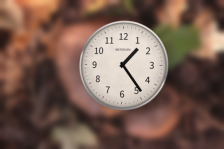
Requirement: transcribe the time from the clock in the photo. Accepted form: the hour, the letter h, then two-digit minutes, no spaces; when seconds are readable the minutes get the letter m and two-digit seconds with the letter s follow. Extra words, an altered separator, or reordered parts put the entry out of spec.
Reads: 1h24
